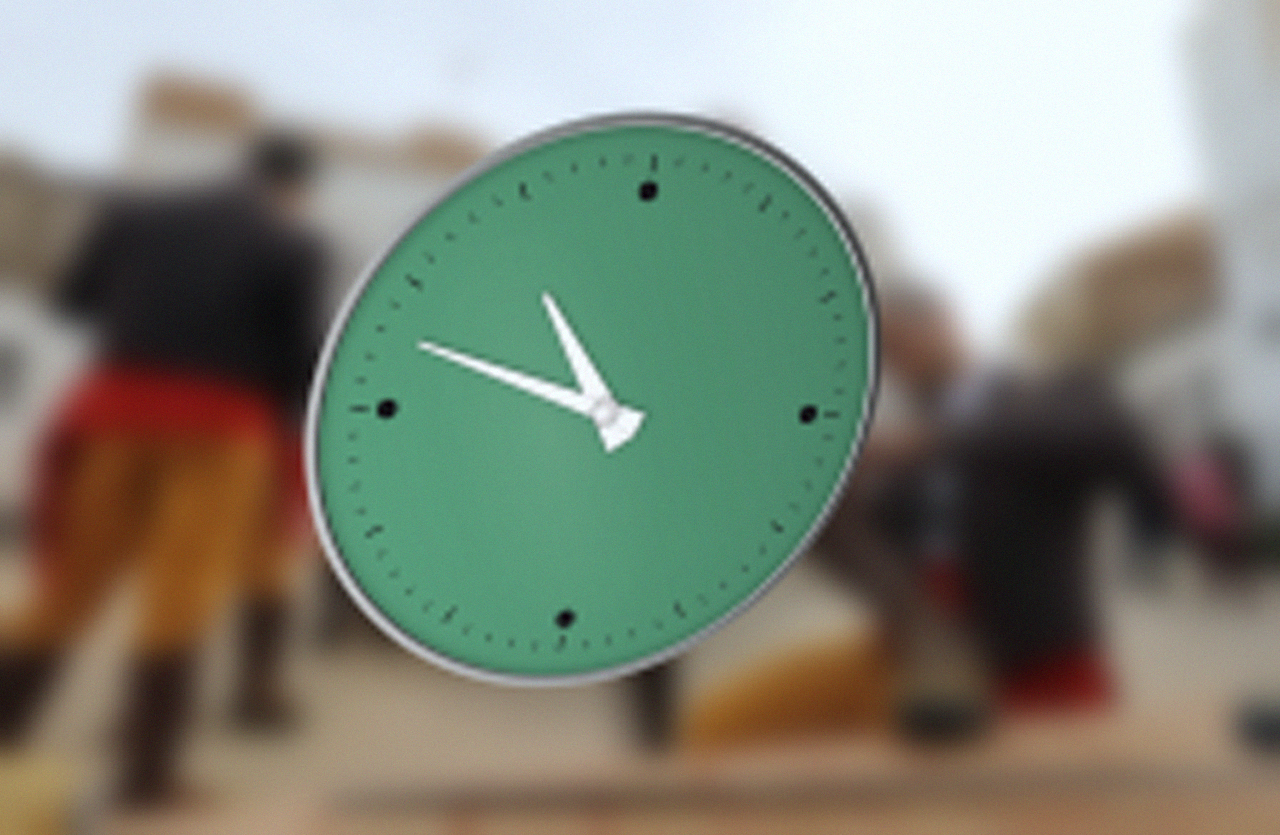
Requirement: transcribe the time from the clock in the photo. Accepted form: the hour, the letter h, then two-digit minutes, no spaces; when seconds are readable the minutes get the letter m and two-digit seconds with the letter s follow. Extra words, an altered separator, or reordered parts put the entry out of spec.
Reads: 10h48
